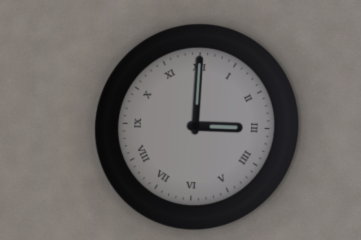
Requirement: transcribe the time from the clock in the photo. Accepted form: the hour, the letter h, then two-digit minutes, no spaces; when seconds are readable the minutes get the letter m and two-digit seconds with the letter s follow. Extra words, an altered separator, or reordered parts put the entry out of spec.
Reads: 3h00
